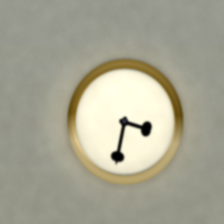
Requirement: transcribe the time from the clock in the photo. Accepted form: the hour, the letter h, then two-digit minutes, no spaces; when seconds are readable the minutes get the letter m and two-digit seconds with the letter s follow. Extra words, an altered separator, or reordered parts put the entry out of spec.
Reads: 3h32
